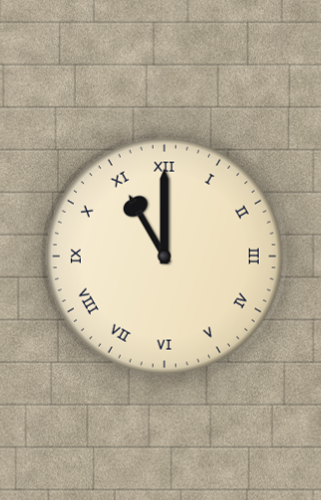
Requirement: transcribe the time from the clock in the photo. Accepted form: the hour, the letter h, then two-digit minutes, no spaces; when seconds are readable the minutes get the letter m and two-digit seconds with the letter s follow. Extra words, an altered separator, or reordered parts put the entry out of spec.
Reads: 11h00
